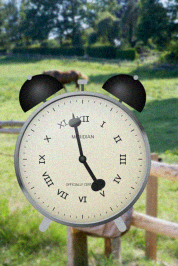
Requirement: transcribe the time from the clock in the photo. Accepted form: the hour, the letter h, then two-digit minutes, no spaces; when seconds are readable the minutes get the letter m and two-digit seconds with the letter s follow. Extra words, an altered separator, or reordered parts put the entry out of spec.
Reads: 4h58
